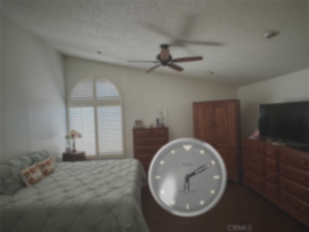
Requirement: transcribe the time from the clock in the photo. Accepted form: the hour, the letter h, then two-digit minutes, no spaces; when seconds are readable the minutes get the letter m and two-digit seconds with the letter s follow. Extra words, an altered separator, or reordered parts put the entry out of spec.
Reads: 6h10
